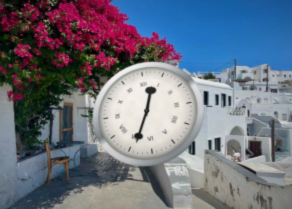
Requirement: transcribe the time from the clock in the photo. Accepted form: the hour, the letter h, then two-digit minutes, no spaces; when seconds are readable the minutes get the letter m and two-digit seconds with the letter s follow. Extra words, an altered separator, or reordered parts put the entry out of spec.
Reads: 12h34
